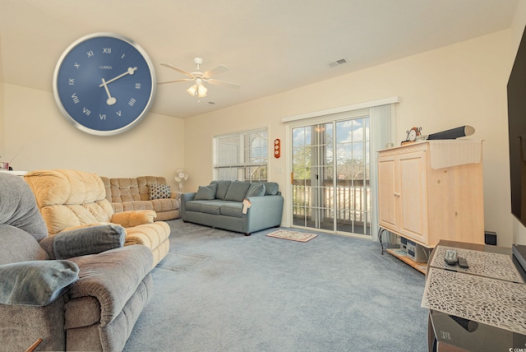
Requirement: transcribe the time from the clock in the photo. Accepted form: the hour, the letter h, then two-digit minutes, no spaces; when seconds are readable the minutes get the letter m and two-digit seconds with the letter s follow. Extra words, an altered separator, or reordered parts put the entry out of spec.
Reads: 5h10
